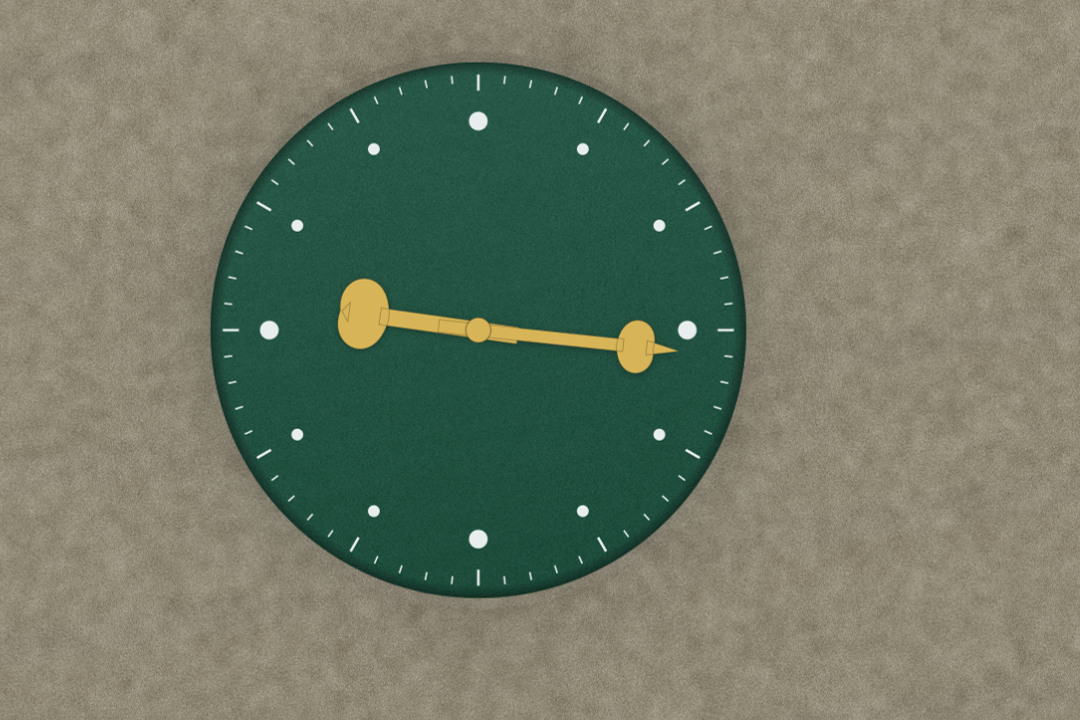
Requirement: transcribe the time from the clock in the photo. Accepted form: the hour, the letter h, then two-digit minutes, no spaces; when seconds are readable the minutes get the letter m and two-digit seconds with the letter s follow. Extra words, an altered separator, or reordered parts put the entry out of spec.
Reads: 9h16
